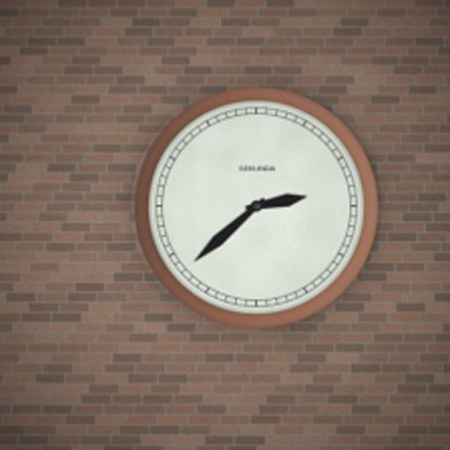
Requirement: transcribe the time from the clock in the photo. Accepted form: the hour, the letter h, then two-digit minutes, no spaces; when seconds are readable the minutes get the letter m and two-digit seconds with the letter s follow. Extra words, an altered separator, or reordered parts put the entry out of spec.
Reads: 2h38
